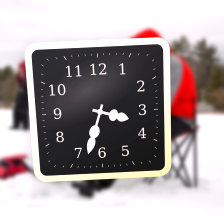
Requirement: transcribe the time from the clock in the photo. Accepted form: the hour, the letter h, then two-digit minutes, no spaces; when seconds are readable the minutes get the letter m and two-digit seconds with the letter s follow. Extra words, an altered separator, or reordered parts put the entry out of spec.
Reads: 3h33
